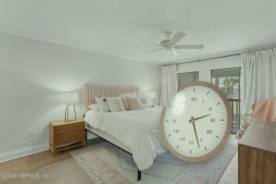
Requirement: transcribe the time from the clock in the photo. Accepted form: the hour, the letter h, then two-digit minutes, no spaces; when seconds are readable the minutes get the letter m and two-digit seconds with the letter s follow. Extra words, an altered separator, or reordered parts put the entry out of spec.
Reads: 2h27
